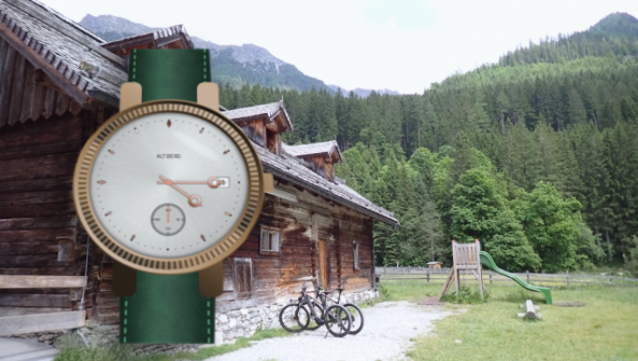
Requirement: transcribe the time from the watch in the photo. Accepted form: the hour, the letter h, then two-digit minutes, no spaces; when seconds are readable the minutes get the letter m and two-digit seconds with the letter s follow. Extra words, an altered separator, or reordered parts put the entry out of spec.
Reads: 4h15
